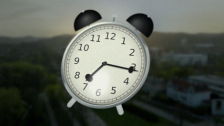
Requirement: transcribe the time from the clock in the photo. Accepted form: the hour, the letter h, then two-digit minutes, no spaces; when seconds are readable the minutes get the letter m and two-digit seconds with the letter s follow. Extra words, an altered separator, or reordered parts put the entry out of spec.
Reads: 7h16
